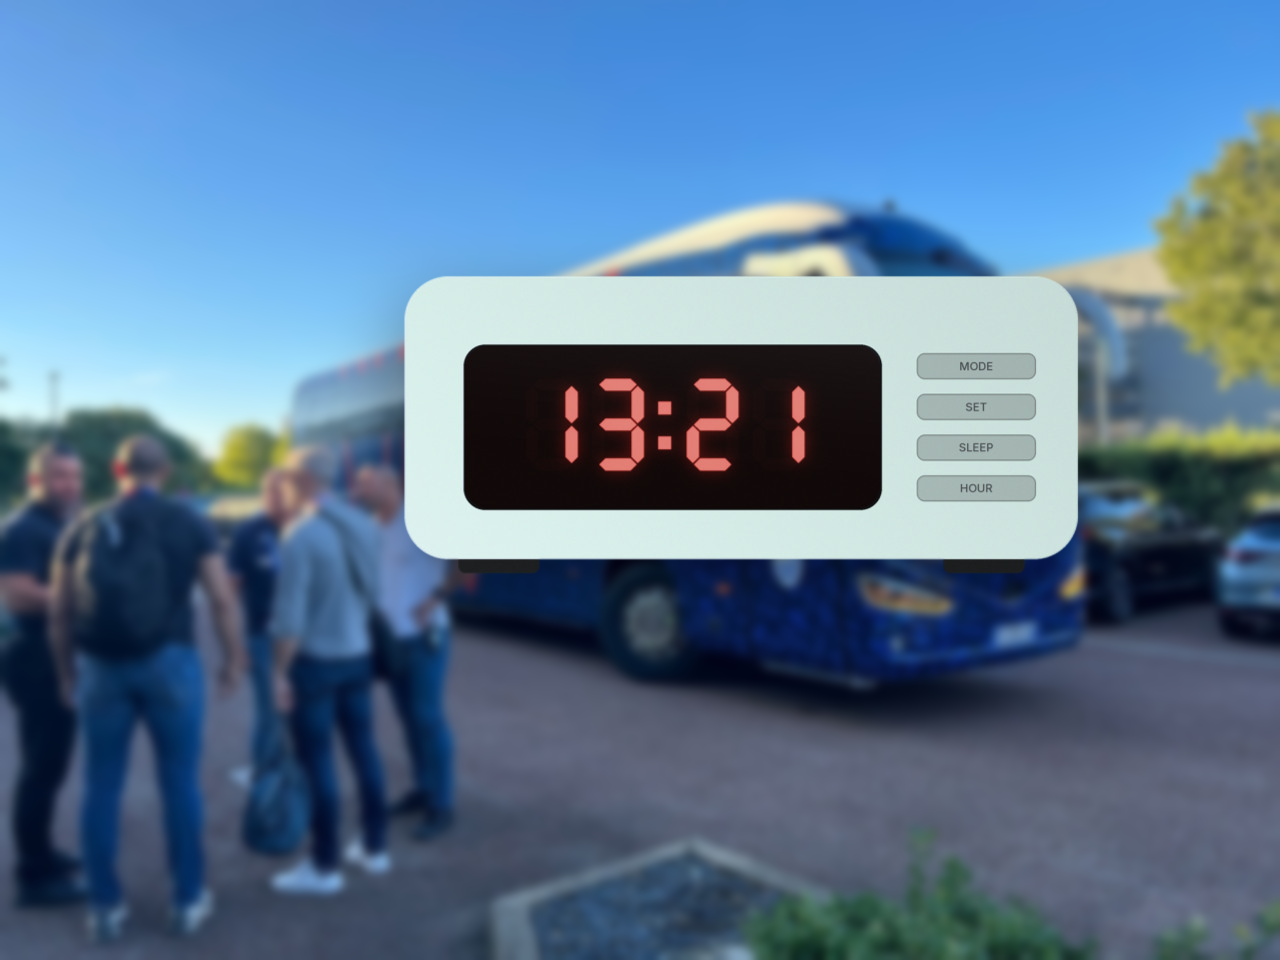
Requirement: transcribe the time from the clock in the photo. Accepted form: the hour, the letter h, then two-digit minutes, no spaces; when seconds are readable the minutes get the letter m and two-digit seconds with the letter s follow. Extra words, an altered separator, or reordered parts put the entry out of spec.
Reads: 13h21
